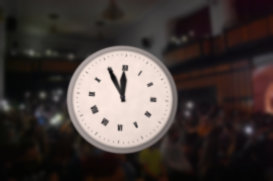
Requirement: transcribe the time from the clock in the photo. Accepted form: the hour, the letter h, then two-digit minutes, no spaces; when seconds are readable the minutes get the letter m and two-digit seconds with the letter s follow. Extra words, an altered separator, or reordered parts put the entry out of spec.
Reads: 11h55
